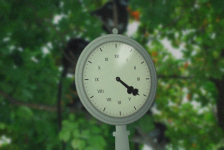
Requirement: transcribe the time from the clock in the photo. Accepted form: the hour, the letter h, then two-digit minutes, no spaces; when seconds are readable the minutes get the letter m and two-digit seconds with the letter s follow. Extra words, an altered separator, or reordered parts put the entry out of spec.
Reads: 4h21
